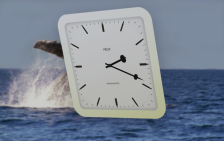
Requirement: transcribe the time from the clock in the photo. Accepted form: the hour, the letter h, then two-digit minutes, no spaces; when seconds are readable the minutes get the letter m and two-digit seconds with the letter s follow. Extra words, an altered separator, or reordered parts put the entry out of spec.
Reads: 2h19
